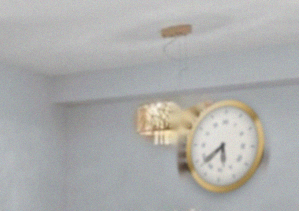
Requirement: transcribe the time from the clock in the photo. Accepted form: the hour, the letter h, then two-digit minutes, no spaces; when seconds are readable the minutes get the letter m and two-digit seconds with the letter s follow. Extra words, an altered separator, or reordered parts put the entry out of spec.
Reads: 5h38
